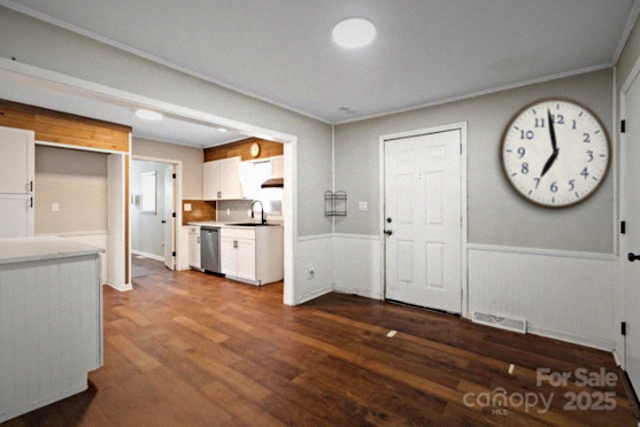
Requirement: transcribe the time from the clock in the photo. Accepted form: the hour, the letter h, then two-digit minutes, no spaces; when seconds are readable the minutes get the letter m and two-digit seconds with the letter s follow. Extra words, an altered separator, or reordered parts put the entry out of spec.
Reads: 6h58
